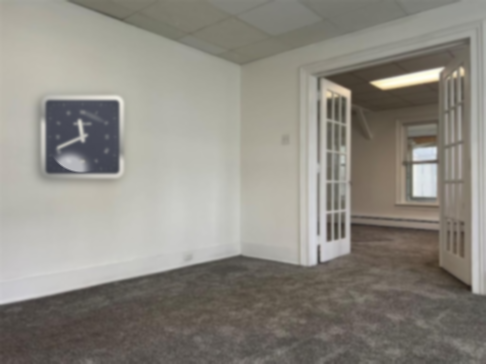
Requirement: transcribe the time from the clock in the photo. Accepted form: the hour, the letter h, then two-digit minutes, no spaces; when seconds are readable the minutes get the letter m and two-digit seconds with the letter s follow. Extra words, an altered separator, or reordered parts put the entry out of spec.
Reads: 11h41
